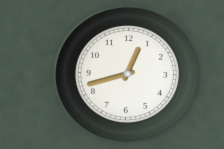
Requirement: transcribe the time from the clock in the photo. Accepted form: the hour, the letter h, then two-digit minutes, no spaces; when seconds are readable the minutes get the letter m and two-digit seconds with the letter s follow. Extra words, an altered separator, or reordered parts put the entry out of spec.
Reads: 12h42
